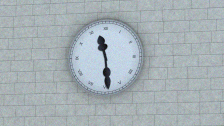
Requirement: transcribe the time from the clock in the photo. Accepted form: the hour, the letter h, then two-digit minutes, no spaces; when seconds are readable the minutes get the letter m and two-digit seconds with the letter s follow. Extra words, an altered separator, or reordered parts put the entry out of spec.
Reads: 11h29
